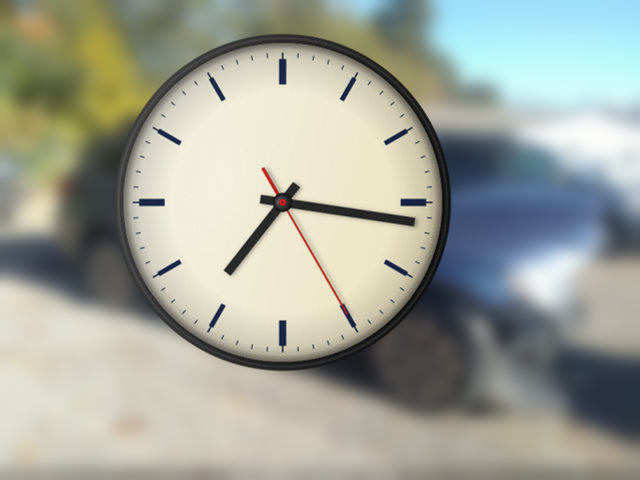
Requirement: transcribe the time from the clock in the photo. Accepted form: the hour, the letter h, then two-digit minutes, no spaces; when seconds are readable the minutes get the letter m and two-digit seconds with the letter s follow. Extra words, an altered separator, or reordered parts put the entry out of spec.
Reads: 7h16m25s
